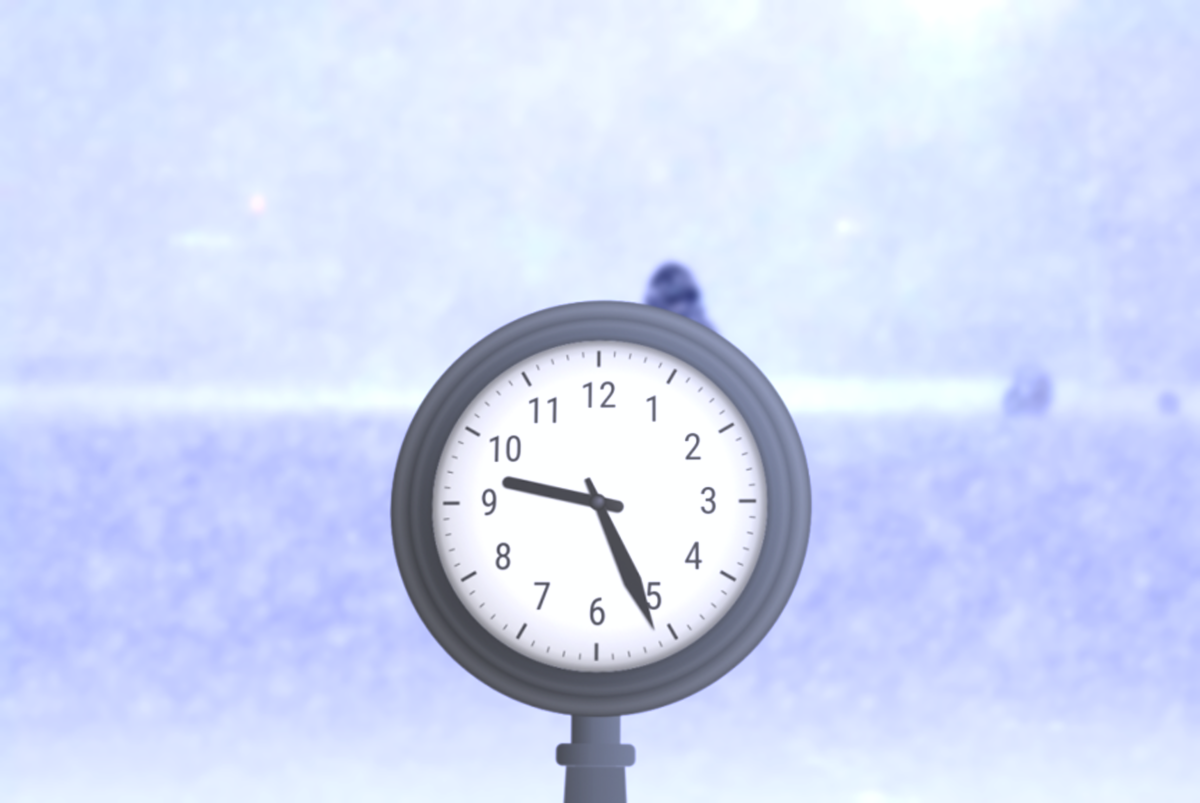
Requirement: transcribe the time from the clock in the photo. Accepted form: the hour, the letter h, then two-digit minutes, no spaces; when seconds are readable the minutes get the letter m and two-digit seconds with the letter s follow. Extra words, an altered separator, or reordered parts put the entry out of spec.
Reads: 9h26
